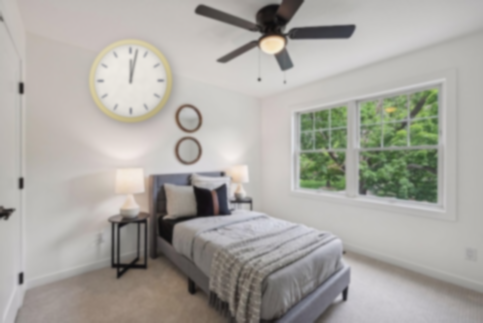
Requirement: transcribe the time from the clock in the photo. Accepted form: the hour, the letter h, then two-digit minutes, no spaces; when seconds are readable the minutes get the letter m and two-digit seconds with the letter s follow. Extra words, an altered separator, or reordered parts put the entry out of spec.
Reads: 12h02
